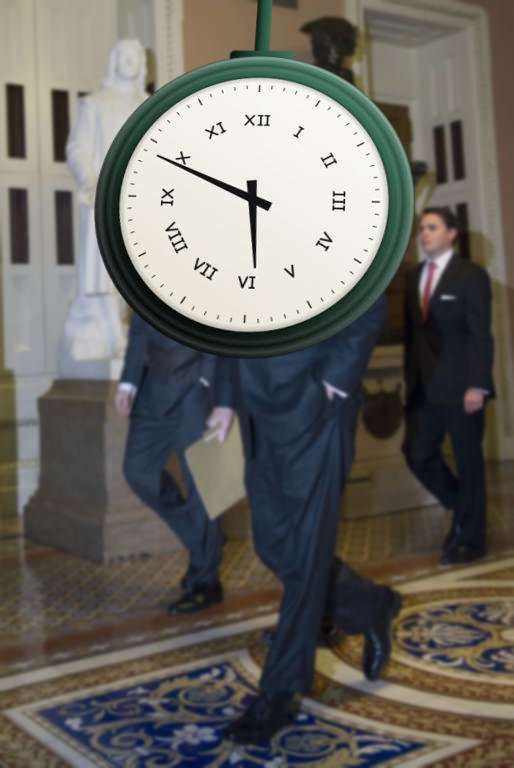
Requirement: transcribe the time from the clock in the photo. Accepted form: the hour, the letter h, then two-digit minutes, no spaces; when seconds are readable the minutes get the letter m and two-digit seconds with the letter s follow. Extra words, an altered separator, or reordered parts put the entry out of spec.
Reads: 5h49
